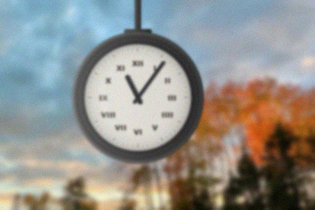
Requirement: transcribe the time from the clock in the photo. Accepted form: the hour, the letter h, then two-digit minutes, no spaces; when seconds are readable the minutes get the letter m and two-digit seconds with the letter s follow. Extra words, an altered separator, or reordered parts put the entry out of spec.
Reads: 11h06
